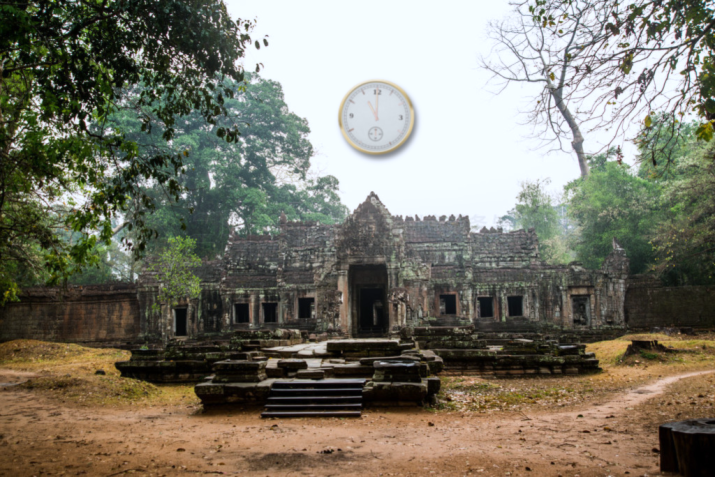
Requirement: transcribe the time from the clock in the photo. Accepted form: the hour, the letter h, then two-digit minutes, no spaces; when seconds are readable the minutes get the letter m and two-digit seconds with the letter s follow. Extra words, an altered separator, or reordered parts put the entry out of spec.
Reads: 11h00
